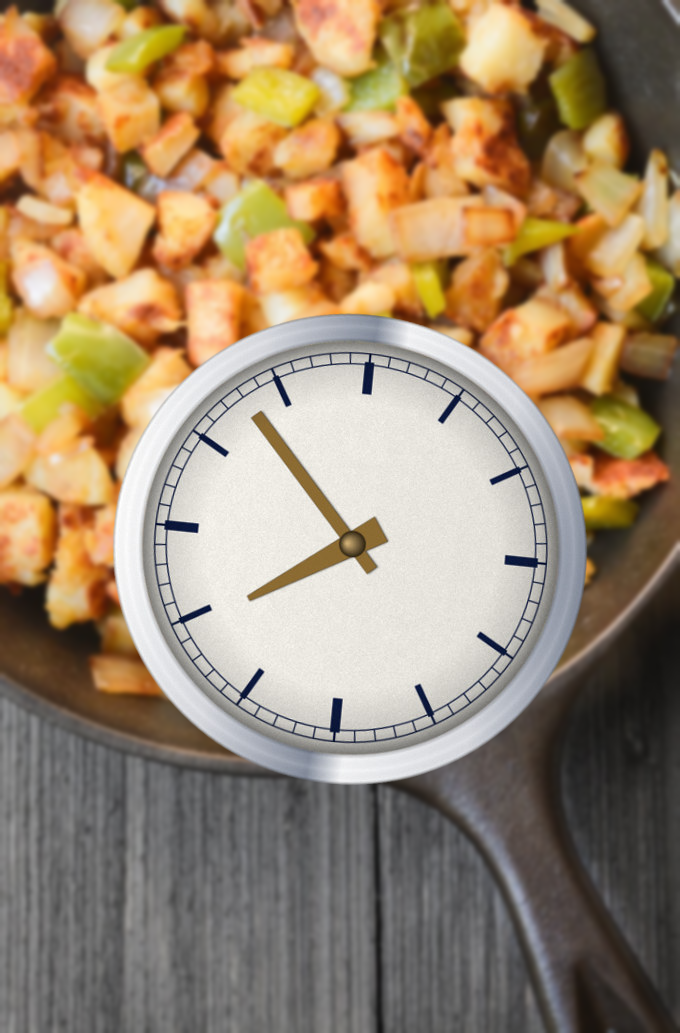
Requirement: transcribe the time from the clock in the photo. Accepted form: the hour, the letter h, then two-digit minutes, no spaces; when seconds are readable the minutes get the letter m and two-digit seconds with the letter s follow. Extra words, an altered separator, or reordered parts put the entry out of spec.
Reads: 7h53
